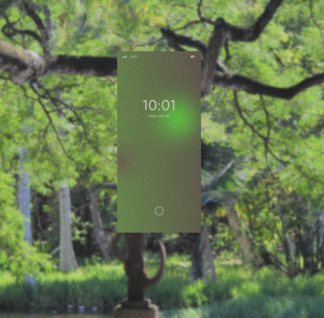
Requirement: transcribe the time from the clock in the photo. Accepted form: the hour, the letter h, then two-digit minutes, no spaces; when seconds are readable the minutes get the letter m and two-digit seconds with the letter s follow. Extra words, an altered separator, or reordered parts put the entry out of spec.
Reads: 10h01
